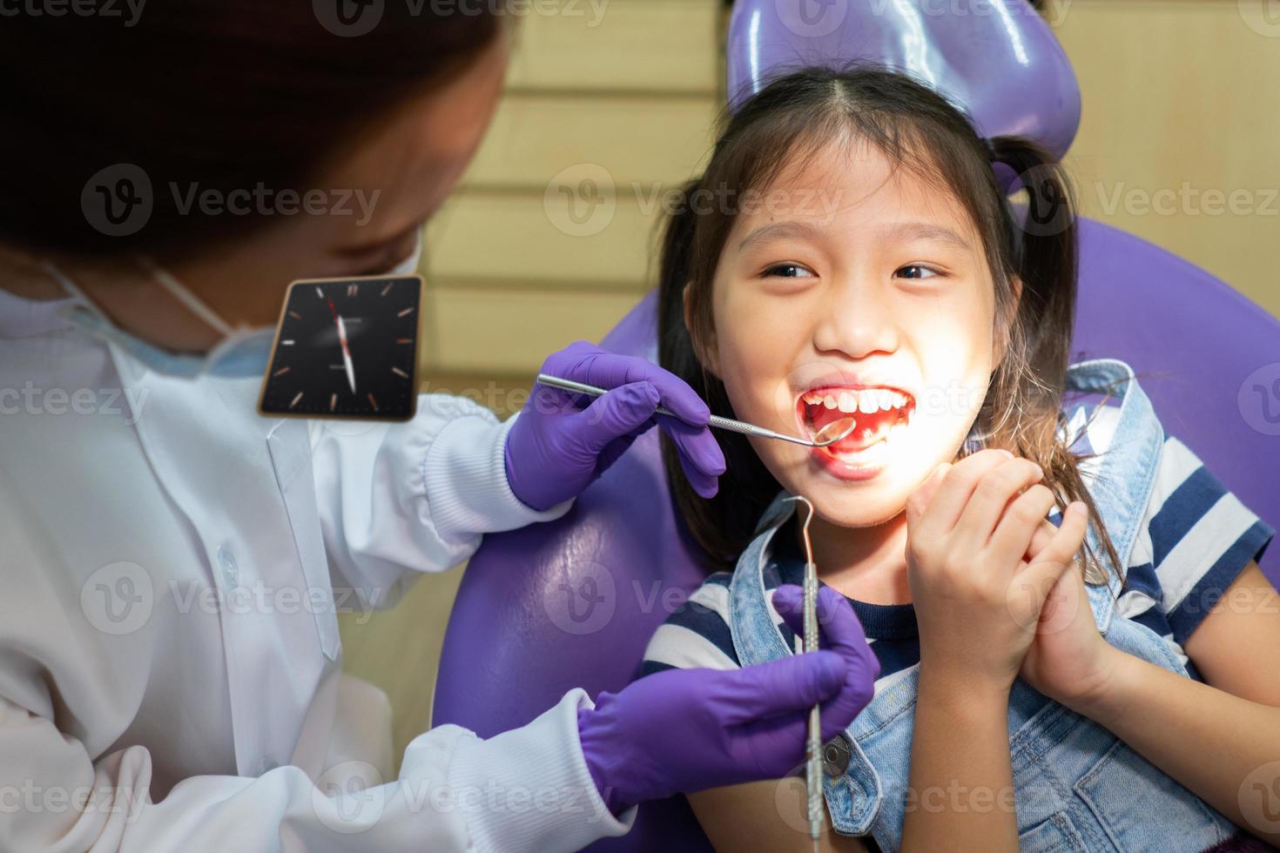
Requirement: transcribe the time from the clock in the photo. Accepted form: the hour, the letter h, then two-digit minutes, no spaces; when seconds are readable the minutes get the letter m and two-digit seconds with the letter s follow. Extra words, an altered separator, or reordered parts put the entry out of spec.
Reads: 11h26m56s
